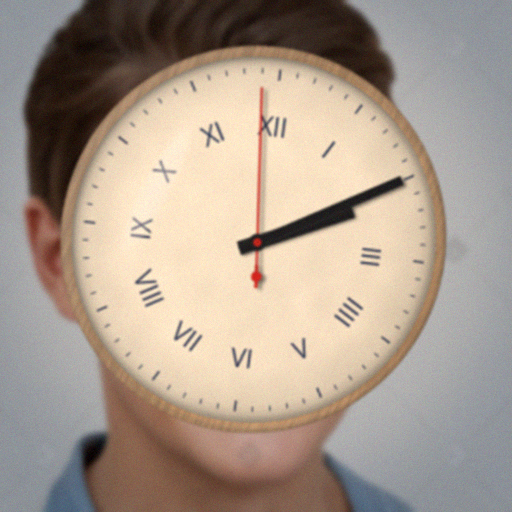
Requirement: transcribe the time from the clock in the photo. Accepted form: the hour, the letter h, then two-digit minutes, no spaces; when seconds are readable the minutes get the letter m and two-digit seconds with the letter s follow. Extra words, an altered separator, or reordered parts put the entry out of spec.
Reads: 2h09m59s
